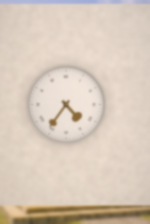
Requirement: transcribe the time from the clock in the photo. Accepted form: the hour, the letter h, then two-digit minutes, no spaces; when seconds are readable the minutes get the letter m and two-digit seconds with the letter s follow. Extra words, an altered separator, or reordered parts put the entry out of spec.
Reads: 4h36
